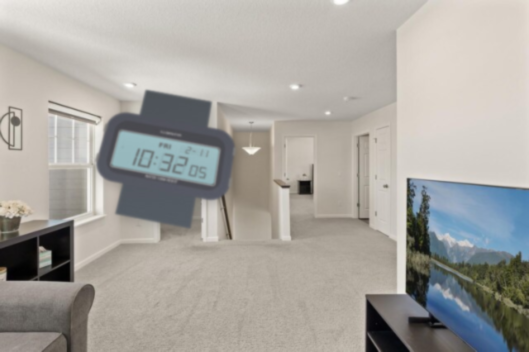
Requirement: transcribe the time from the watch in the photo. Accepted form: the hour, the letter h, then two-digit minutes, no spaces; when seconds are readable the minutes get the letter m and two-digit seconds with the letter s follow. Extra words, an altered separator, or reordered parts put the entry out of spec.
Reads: 10h32m05s
